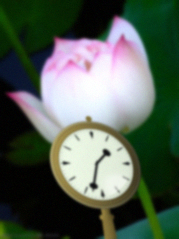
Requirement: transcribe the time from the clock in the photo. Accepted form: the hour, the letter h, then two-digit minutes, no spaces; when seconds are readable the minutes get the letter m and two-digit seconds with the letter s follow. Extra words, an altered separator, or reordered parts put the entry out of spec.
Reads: 1h33
